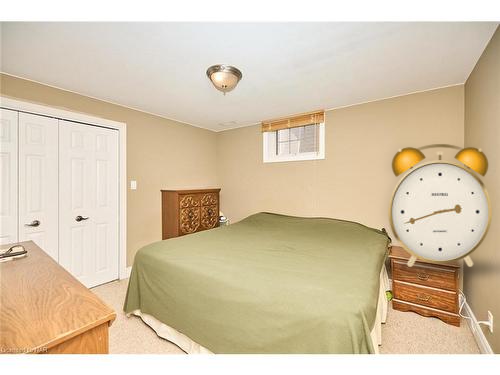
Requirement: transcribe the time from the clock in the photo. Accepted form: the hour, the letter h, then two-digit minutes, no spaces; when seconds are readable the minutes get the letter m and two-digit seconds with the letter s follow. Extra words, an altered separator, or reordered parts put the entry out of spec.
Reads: 2h42
